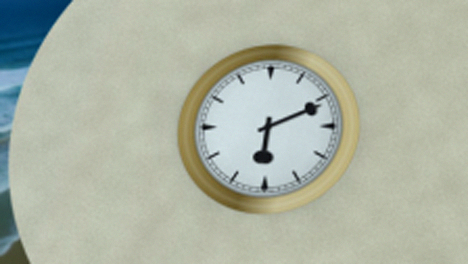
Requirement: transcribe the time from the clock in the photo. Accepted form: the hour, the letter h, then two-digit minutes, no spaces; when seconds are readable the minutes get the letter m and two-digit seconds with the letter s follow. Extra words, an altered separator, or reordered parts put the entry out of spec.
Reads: 6h11
